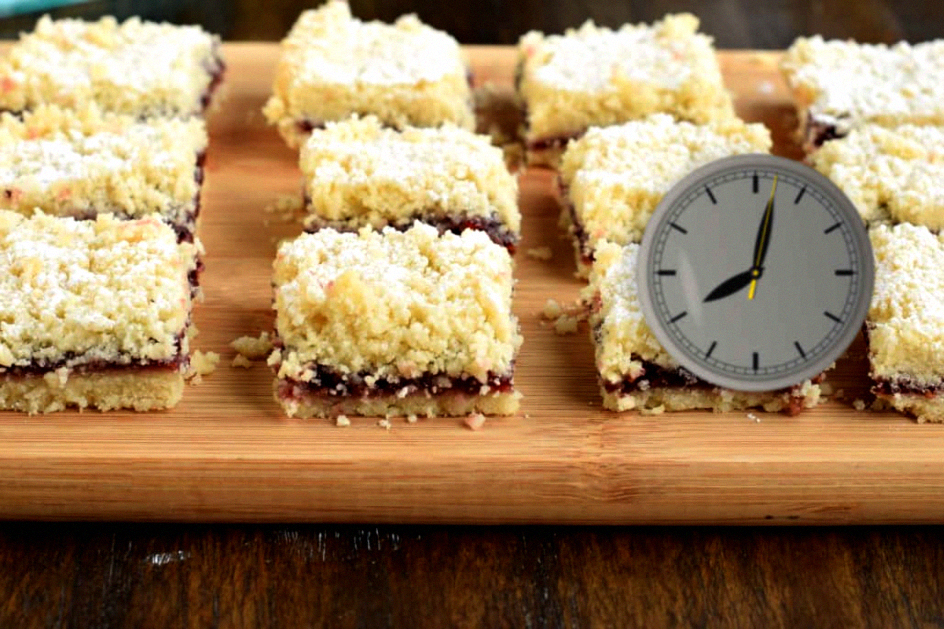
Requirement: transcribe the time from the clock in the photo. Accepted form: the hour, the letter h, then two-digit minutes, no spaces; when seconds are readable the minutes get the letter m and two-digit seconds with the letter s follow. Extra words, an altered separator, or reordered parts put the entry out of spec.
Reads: 8h02m02s
